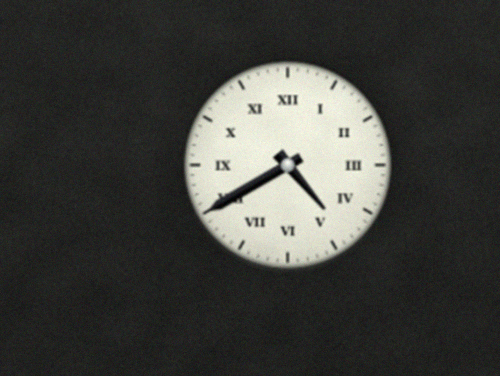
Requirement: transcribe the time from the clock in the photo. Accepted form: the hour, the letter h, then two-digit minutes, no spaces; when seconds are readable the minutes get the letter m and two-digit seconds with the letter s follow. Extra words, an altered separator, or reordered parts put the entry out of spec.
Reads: 4h40
